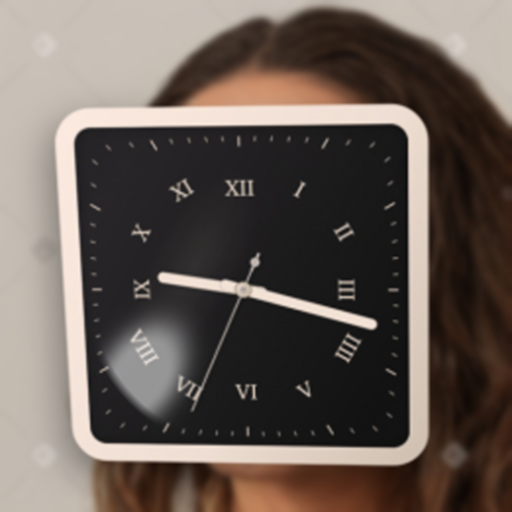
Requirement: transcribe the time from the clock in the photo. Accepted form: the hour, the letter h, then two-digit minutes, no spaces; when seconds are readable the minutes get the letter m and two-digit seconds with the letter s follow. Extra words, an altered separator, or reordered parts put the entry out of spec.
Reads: 9h17m34s
